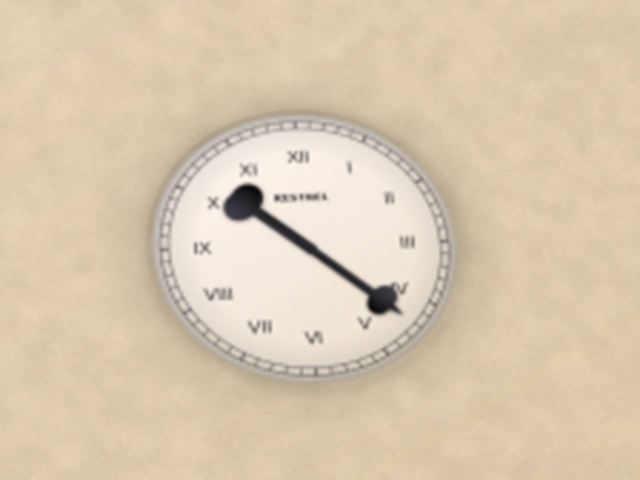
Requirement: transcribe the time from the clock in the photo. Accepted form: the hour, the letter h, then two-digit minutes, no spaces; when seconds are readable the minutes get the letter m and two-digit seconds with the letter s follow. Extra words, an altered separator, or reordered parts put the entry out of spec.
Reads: 10h22
